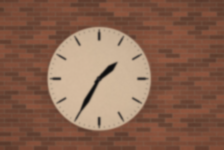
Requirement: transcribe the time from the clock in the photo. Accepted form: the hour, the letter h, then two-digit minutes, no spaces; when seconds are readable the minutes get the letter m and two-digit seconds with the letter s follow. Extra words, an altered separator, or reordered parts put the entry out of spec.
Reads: 1h35
